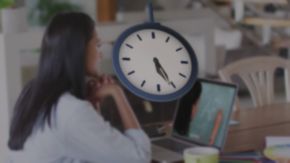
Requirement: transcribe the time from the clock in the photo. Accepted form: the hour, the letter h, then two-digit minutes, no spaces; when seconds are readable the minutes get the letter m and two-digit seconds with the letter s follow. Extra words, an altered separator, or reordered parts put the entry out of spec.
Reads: 5h26
